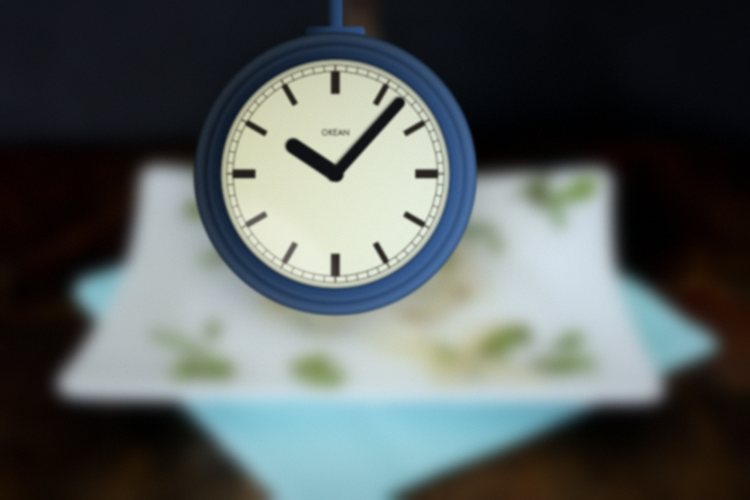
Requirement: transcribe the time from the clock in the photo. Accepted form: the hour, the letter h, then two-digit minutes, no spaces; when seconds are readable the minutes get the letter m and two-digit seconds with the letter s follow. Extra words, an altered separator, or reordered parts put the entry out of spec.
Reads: 10h07
